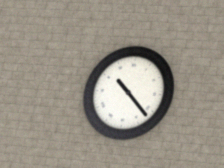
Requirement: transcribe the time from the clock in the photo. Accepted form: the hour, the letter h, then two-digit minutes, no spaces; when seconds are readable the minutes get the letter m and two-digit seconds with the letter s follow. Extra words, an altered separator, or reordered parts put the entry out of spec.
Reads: 10h22
